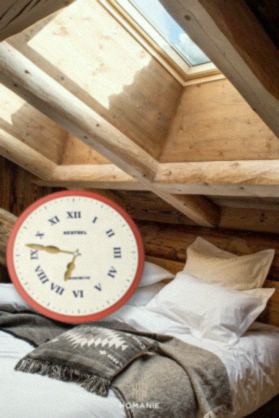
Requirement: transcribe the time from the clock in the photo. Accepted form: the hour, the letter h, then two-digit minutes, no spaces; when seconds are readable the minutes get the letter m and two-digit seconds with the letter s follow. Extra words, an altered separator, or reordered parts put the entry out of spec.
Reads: 6h47
